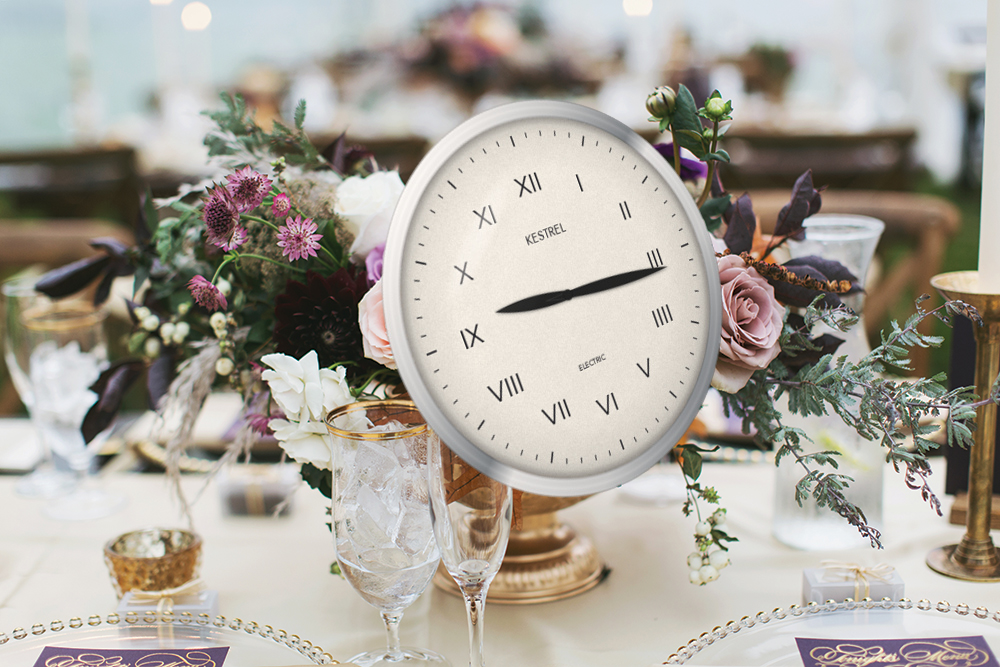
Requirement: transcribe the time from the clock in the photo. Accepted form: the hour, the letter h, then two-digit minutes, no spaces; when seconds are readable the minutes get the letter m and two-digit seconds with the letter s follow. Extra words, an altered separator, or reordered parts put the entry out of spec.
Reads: 9h16
